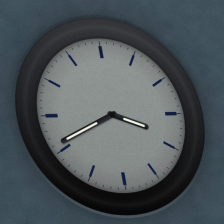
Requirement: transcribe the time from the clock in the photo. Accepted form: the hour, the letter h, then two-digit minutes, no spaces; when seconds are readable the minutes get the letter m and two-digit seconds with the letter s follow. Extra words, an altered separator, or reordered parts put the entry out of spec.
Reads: 3h41
